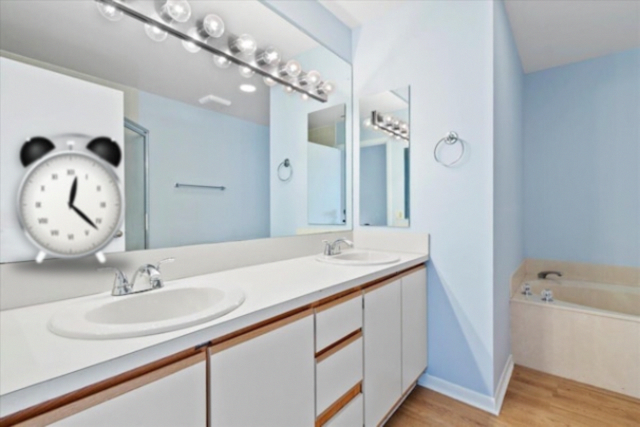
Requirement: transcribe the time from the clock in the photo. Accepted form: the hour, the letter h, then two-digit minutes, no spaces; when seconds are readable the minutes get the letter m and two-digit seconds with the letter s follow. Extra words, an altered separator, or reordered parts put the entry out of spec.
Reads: 12h22
